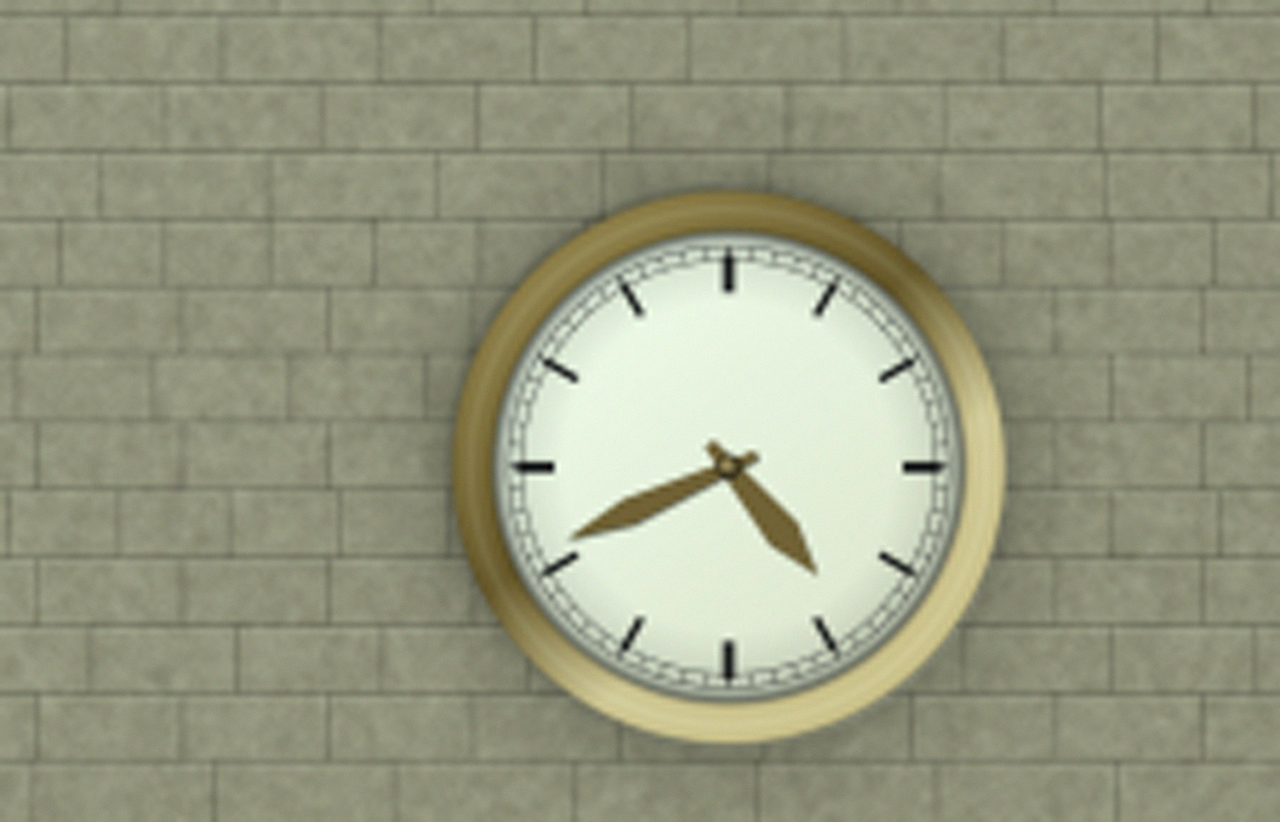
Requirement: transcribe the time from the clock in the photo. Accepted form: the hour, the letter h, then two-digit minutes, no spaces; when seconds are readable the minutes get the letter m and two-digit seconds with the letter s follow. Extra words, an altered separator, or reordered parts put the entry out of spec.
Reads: 4h41
